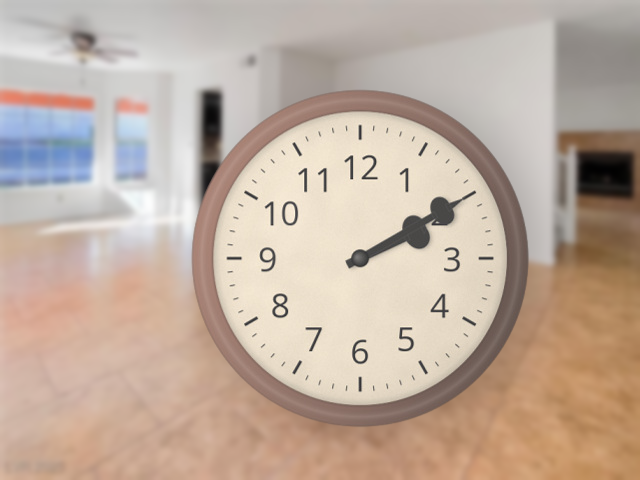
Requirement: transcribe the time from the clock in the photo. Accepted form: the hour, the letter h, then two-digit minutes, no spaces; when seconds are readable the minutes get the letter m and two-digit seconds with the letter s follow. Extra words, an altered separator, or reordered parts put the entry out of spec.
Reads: 2h10
